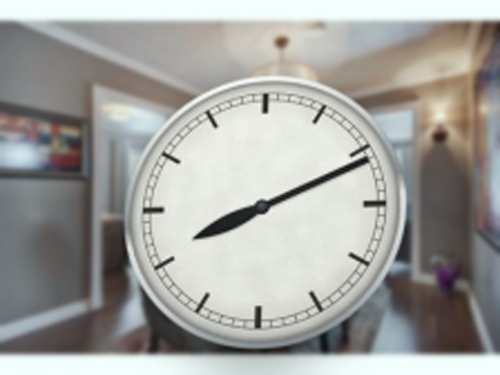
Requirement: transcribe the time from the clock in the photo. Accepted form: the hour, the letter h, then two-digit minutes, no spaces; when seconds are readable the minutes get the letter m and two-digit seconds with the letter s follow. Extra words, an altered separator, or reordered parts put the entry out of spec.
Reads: 8h11
